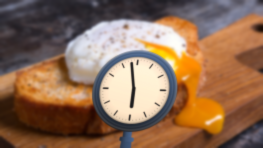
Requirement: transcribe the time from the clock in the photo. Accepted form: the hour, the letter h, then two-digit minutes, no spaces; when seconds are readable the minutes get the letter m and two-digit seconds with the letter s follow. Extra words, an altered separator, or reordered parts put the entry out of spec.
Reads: 5h58
